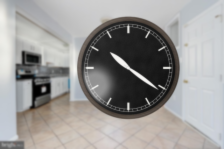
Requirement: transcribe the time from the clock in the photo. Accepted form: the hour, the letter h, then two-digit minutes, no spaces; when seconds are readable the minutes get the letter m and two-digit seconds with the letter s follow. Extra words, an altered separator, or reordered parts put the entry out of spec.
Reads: 10h21
